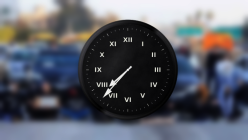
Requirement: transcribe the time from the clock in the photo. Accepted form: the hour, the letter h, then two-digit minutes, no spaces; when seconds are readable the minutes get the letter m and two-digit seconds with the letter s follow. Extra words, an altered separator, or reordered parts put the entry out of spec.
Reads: 7h37
